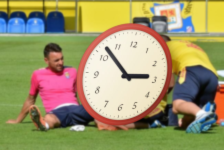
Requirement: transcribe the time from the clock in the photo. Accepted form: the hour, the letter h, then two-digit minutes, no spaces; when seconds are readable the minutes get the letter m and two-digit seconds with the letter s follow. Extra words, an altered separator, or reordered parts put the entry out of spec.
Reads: 2h52
